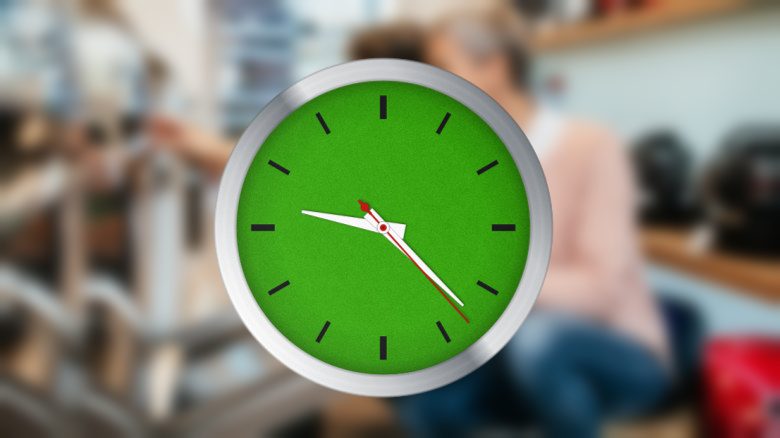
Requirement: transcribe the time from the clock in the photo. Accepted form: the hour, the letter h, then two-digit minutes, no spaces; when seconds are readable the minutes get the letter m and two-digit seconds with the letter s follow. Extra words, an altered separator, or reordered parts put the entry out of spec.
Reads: 9h22m23s
